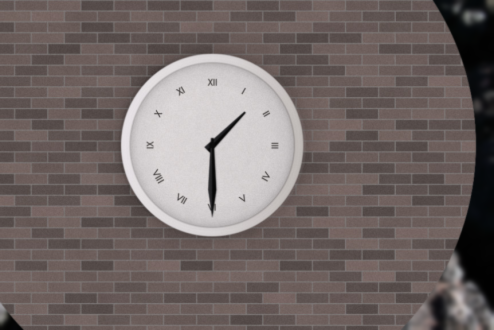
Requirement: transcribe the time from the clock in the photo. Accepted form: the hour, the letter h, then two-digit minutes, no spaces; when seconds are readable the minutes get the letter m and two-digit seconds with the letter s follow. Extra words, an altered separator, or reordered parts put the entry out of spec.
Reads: 1h30
